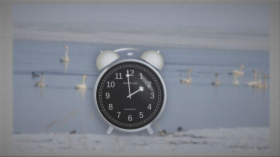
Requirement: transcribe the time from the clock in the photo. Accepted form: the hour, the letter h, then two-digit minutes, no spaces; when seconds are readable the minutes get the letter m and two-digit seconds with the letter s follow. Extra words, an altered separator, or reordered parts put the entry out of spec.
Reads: 1h59
